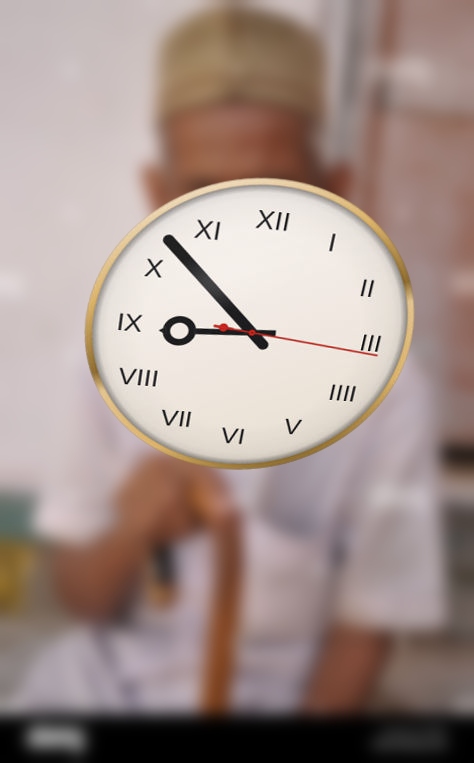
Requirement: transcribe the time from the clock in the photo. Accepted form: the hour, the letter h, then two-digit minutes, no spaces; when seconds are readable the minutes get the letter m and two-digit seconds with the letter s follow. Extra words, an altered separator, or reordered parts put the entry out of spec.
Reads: 8h52m16s
